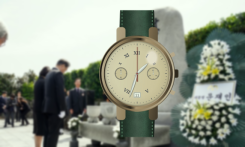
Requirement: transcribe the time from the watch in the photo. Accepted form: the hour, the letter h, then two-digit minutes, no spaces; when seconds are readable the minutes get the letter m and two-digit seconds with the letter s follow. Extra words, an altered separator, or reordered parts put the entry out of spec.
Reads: 1h33
